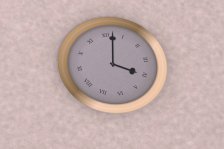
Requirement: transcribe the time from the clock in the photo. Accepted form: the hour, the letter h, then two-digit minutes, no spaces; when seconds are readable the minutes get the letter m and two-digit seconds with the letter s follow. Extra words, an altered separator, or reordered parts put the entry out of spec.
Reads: 4h02
